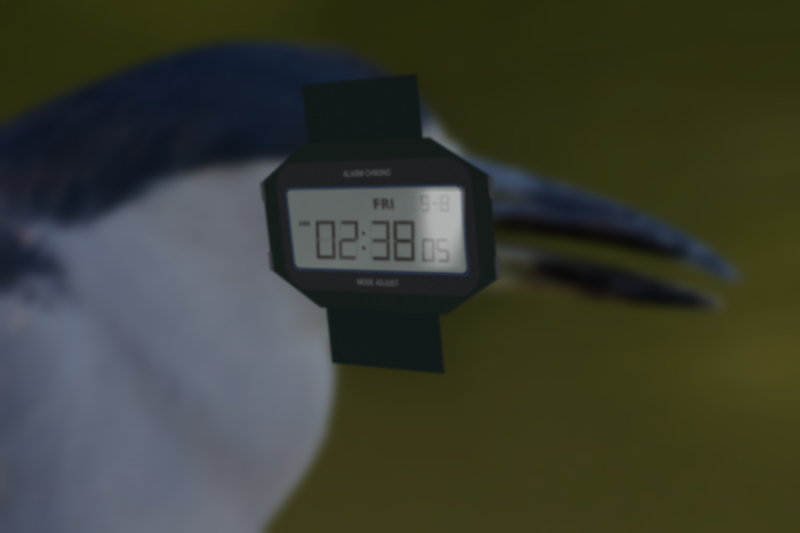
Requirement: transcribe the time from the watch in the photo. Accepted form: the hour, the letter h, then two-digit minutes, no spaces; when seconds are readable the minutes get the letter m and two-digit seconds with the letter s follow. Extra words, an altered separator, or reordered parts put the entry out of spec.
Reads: 2h38m05s
